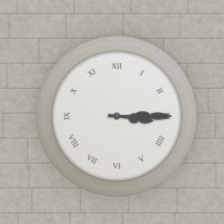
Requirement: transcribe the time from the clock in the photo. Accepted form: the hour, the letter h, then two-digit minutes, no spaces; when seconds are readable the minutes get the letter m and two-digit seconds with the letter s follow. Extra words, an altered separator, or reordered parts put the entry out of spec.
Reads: 3h15
